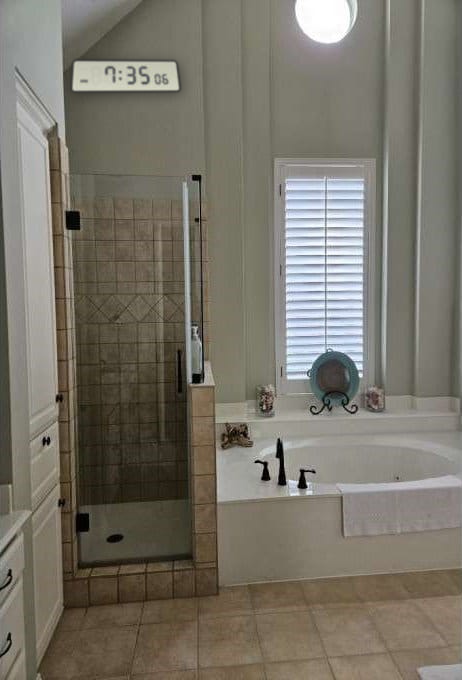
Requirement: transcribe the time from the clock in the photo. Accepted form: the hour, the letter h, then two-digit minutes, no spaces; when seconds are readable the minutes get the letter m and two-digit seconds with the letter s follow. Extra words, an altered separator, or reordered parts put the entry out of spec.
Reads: 7h35m06s
